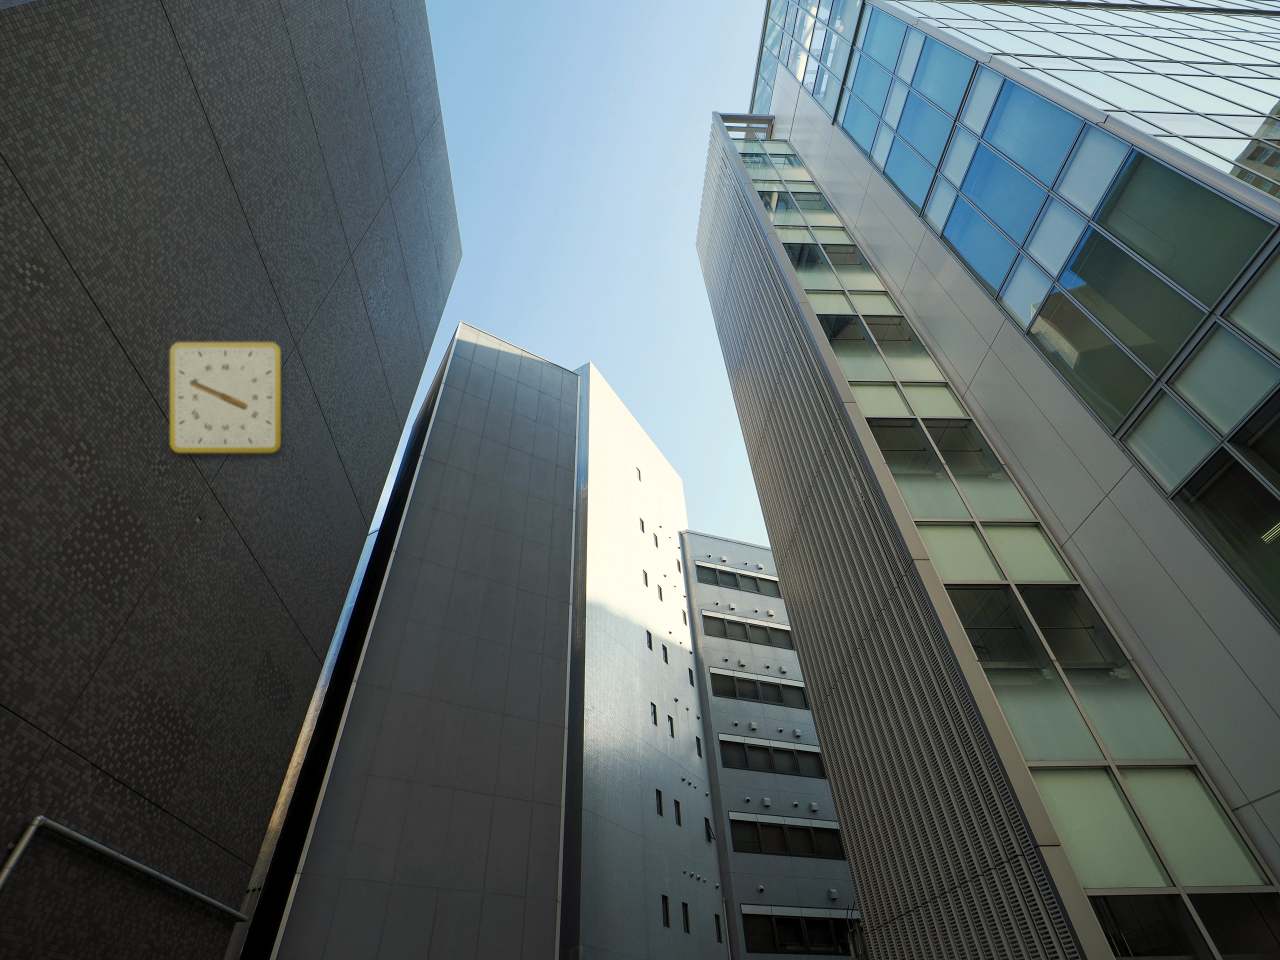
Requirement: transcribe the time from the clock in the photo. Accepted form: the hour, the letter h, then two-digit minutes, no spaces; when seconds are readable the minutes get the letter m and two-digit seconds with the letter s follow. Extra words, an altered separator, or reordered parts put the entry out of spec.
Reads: 3h49
